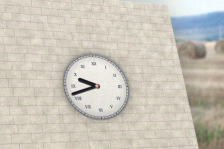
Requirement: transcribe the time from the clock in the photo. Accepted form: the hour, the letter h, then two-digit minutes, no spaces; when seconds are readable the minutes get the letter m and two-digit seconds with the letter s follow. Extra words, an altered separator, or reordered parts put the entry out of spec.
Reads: 9h42
